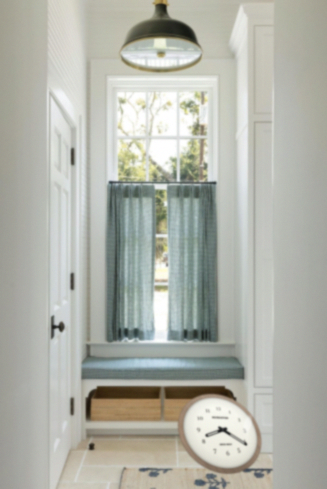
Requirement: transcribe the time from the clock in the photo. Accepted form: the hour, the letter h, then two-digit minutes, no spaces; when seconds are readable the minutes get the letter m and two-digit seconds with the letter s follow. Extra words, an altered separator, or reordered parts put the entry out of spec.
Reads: 8h21
